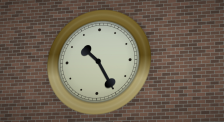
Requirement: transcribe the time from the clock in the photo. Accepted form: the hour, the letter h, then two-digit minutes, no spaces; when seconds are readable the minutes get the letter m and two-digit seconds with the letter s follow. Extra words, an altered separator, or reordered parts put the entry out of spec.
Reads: 10h25
